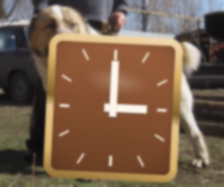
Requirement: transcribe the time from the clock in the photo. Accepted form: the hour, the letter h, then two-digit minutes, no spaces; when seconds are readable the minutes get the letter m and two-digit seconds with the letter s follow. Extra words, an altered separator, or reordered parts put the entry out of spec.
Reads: 3h00
